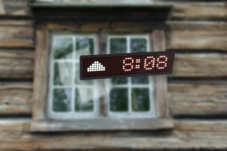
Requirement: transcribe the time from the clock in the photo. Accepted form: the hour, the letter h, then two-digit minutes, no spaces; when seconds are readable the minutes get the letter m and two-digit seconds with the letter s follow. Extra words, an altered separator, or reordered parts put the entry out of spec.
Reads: 8h08
